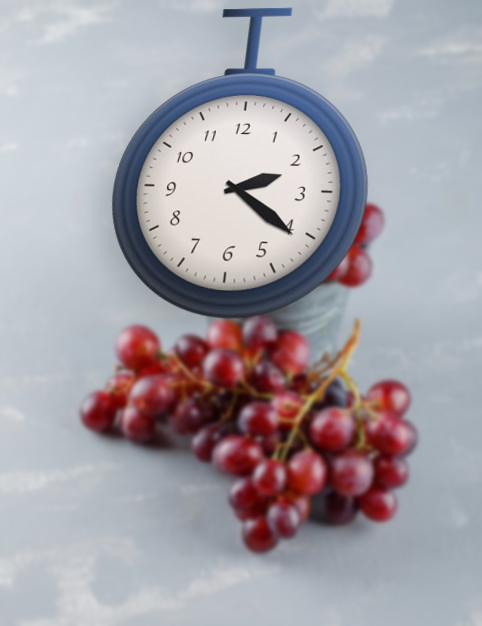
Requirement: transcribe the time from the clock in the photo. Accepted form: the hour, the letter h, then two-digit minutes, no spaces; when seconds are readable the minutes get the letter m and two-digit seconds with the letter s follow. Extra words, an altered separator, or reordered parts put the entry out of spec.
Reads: 2h21
